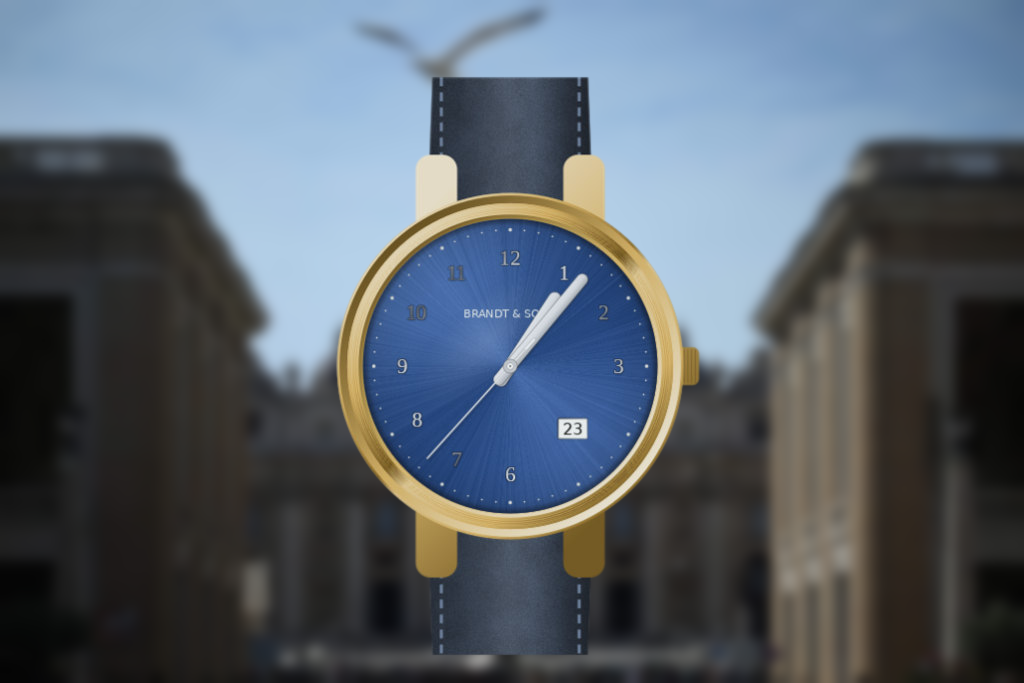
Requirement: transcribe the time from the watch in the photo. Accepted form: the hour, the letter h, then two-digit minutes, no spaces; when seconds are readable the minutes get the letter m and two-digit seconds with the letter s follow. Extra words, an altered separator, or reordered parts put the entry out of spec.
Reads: 1h06m37s
